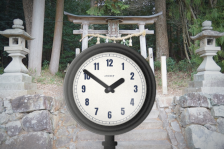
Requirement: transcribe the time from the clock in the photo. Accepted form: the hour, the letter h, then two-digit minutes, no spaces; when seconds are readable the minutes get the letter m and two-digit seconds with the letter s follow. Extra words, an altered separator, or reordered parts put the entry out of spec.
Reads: 1h51
